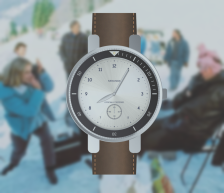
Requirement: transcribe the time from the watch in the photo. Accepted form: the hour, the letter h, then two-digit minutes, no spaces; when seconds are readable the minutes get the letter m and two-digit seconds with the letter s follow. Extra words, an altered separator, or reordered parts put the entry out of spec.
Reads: 8h05
